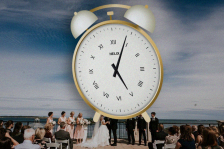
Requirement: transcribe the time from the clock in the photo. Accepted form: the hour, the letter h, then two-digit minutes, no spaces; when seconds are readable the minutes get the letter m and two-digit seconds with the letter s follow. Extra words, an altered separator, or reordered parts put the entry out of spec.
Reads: 5h04
